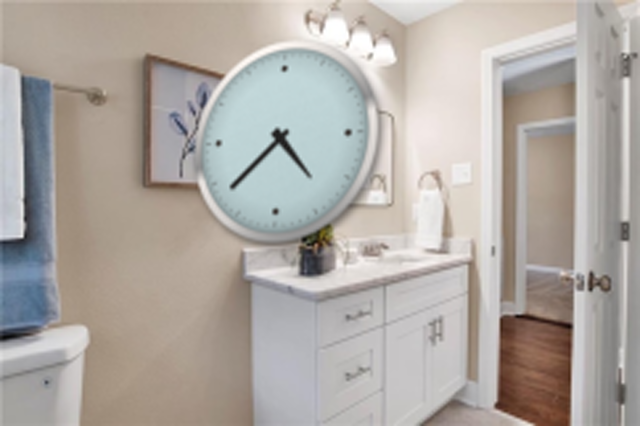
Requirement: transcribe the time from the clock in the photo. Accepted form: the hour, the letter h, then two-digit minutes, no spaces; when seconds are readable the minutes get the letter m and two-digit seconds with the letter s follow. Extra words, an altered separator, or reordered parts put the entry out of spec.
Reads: 4h38
